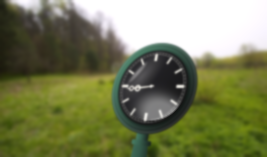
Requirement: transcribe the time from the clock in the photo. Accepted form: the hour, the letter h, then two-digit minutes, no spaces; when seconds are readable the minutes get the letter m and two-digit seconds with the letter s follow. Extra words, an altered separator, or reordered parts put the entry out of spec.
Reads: 8h44
